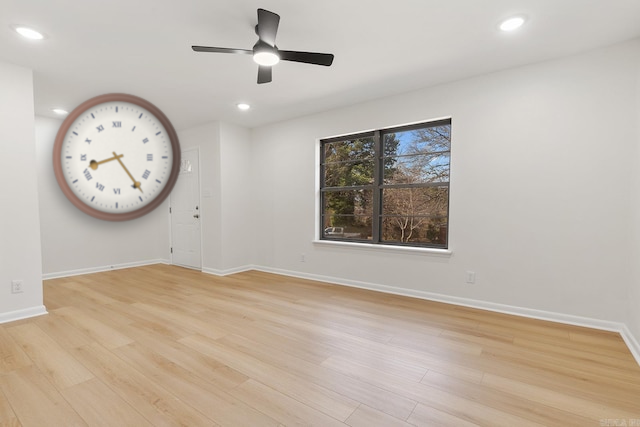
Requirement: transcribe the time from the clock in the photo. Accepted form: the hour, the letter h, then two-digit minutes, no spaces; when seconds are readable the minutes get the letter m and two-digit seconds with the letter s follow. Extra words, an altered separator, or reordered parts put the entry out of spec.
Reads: 8h24
